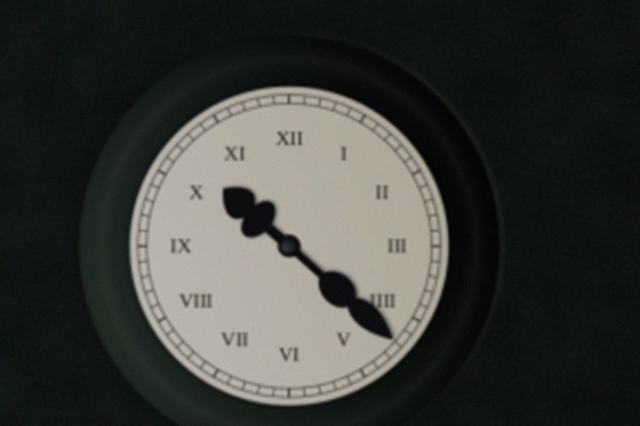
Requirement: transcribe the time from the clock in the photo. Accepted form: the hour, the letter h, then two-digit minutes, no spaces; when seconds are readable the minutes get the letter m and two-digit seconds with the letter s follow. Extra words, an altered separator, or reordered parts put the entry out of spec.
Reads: 10h22
